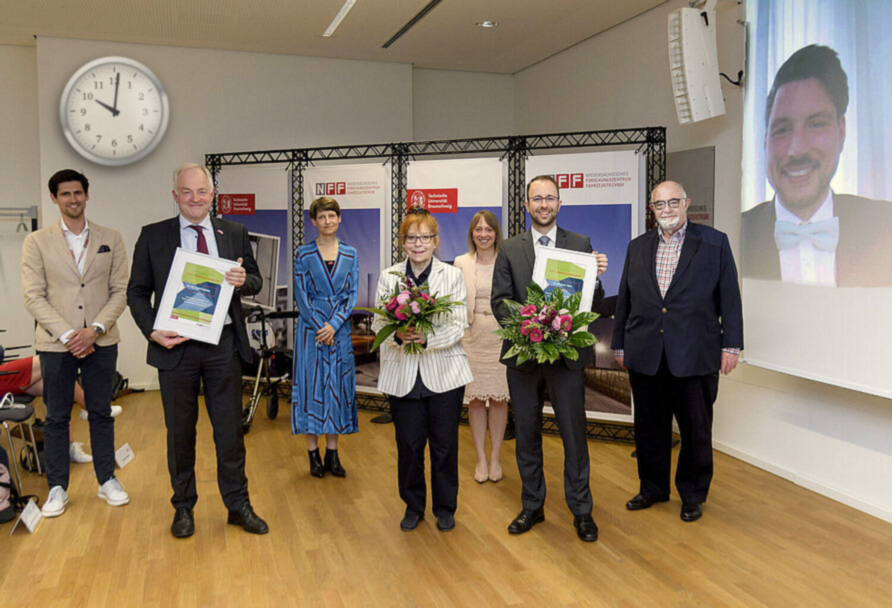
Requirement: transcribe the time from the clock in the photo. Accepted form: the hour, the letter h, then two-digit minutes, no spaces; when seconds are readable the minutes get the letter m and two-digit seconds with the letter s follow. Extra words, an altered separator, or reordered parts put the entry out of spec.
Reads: 10h01
